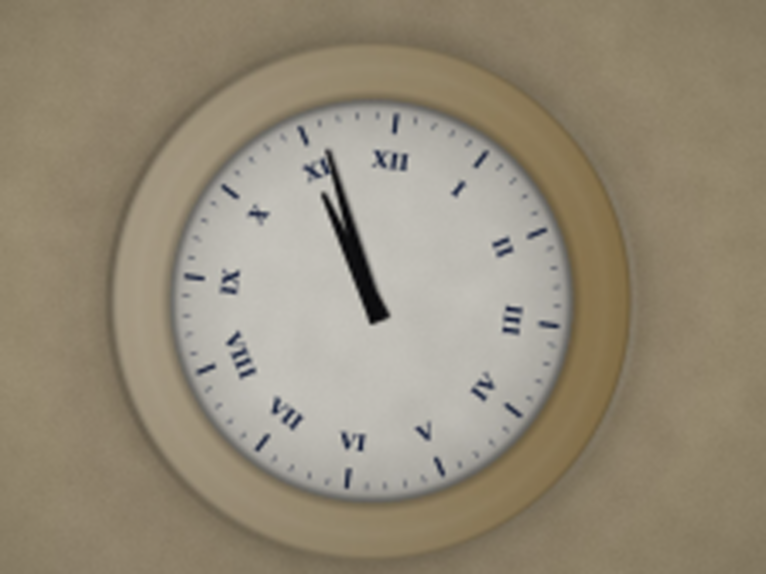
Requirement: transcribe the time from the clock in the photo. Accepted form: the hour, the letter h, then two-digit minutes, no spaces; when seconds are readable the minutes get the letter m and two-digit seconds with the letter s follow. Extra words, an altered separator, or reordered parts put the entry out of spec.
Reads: 10h56
